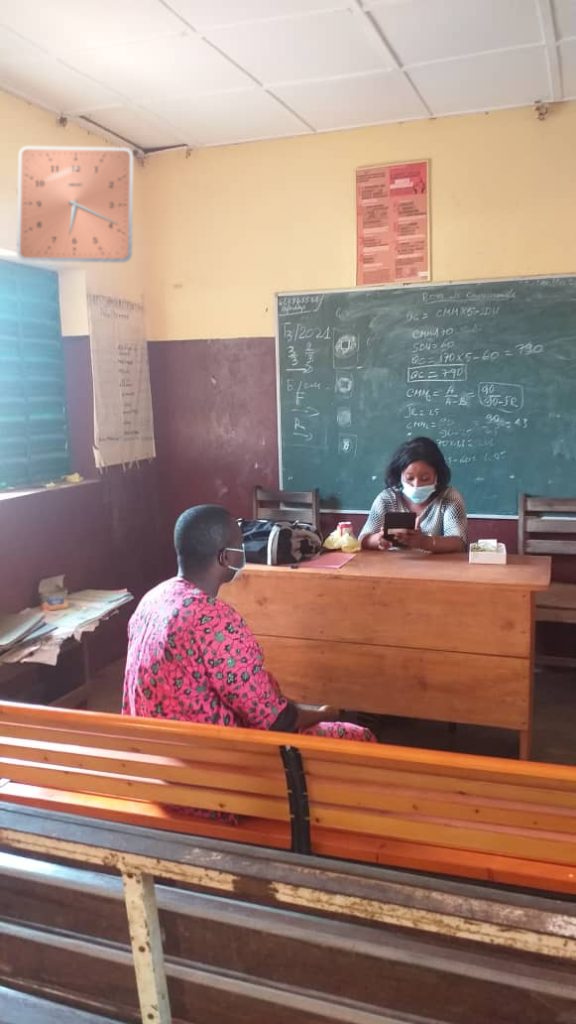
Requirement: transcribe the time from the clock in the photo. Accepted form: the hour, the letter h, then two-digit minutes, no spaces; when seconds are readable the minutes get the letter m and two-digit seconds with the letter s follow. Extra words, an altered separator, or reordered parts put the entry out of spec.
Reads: 6h19
